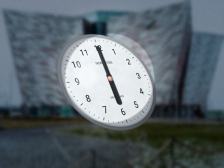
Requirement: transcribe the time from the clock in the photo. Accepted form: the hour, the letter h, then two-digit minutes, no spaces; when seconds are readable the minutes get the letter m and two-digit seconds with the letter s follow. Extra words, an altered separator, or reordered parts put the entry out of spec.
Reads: 6h00
